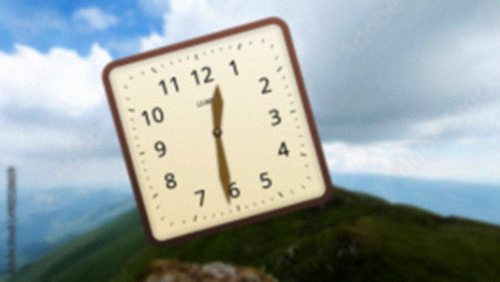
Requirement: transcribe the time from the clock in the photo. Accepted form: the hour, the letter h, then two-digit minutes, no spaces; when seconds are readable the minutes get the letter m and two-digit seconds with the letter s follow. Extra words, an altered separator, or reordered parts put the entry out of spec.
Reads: 12h31
